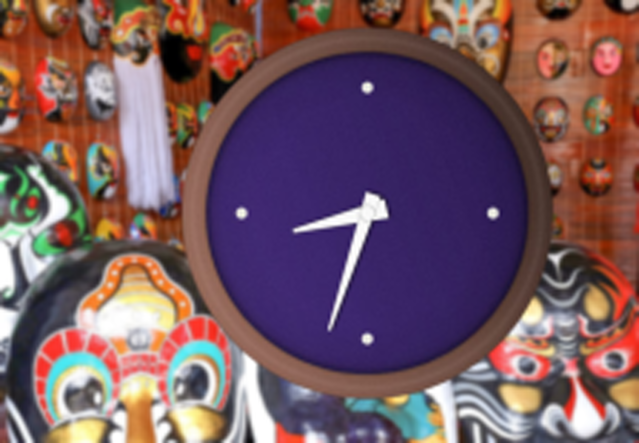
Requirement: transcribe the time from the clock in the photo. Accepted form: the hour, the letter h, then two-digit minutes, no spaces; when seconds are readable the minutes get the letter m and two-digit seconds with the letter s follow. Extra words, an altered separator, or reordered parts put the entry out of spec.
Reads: 8h33
